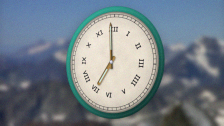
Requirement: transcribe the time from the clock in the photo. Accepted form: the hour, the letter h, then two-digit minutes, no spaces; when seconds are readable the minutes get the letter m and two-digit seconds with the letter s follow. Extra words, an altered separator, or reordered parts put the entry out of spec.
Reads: 6h59
